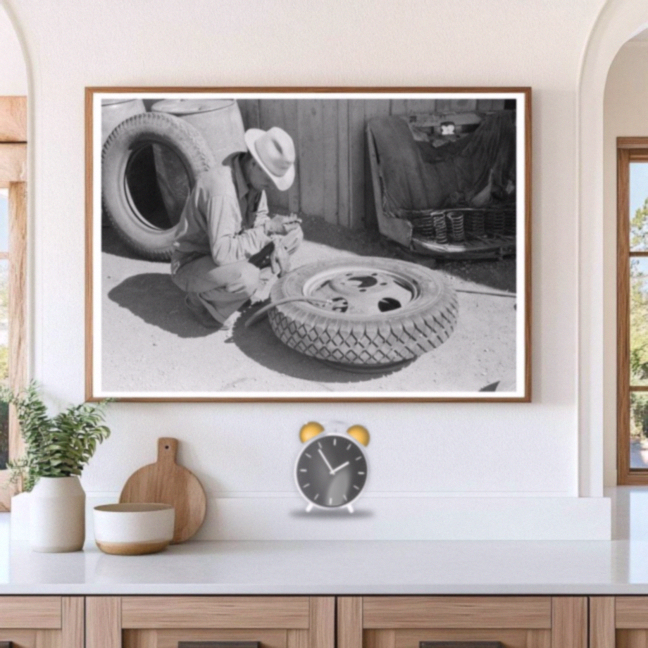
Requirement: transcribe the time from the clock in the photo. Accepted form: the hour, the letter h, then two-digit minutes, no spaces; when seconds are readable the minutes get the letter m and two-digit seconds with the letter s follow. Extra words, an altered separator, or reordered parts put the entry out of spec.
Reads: 1h54
